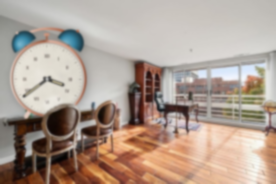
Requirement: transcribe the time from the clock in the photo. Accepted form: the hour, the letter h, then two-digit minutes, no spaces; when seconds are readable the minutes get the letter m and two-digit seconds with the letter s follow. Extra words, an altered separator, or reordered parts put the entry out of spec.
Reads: 3h39
